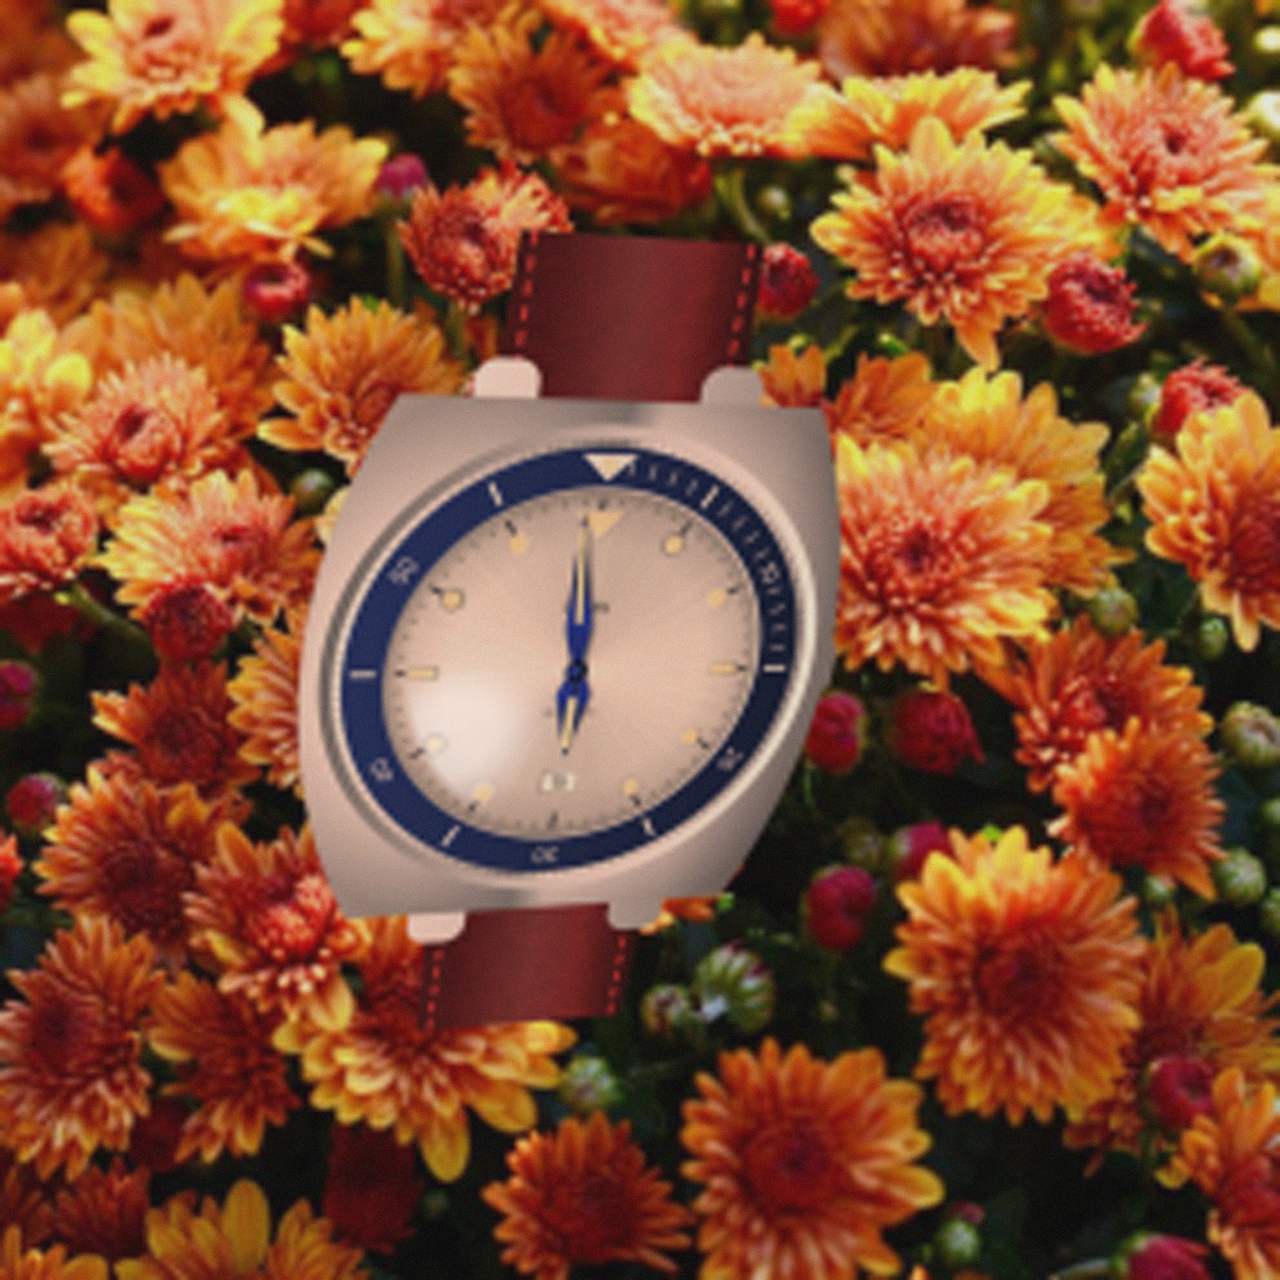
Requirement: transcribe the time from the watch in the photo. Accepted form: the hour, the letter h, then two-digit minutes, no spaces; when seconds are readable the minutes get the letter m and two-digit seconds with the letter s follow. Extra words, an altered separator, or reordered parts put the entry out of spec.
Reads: 5h59
